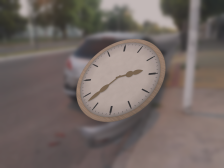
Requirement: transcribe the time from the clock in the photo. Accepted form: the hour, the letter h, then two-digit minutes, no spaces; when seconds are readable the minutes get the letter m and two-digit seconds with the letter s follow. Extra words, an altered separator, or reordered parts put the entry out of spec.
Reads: 2h38
